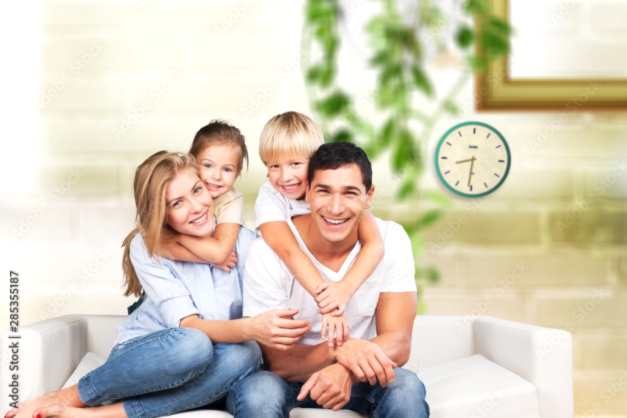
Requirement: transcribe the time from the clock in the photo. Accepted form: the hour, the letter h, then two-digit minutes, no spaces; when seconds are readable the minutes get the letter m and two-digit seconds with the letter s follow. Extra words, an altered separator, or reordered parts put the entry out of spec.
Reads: 8h31
